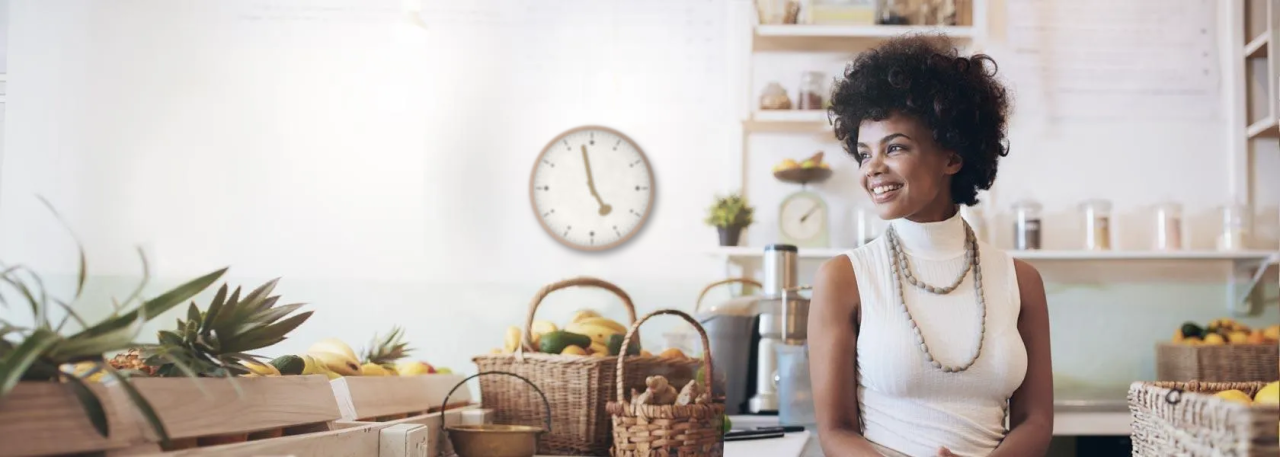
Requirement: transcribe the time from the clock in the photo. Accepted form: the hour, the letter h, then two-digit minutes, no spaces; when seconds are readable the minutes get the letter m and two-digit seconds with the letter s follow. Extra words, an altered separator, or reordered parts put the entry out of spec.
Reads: 4h58
